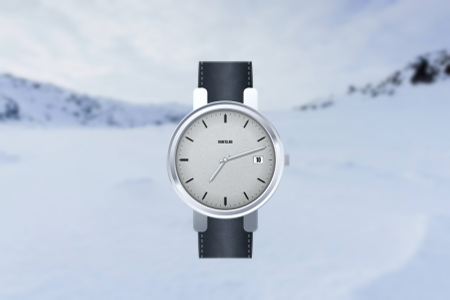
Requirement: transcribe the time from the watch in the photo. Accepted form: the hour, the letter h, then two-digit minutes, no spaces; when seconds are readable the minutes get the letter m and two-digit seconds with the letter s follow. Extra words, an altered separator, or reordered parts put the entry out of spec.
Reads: 7h12
